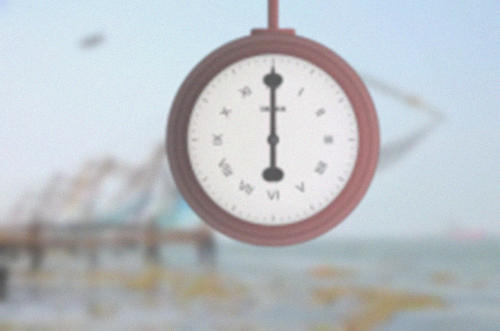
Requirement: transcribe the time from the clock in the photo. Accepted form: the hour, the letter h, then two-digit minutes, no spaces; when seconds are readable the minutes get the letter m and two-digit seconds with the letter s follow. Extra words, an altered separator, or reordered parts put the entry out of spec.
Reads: 6h00
